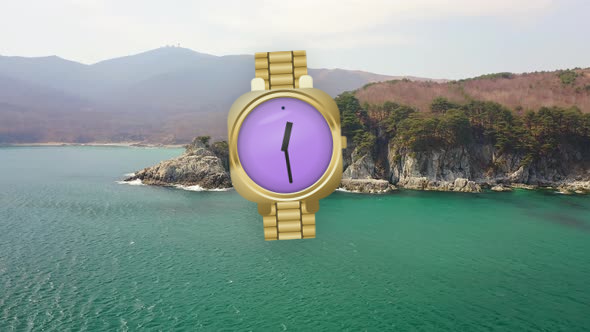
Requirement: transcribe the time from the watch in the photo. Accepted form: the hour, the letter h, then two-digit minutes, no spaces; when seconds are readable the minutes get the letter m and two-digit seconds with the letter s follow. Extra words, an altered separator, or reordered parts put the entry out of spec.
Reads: 12h29
